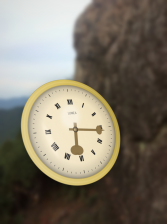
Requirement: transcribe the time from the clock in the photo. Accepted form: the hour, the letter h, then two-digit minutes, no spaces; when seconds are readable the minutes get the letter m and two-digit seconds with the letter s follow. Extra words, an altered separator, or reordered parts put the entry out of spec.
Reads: 6h16
